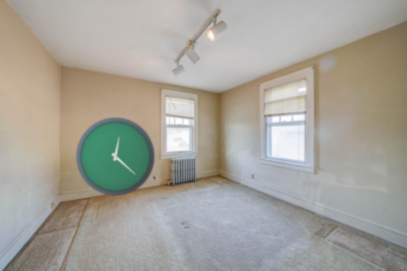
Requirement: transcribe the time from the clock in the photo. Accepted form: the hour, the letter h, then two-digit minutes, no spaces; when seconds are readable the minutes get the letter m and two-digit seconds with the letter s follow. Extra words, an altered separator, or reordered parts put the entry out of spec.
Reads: 12h22
